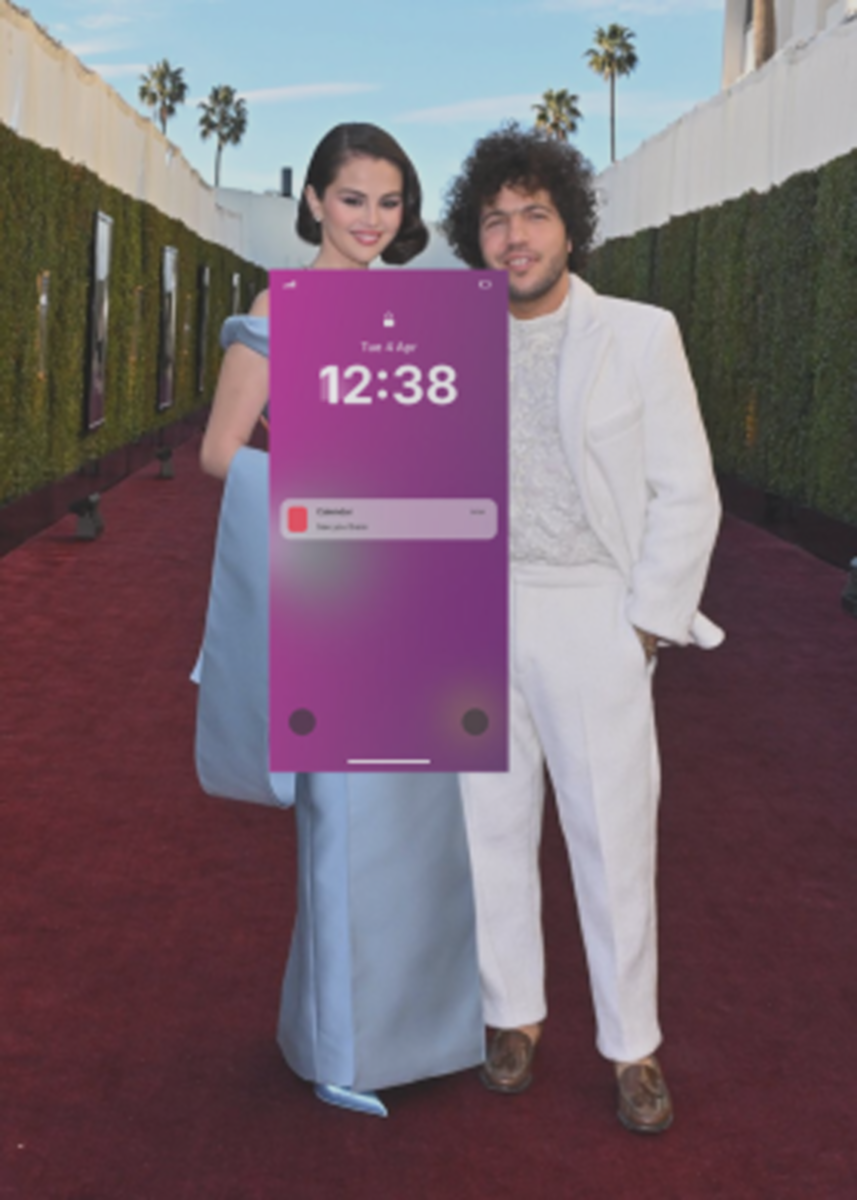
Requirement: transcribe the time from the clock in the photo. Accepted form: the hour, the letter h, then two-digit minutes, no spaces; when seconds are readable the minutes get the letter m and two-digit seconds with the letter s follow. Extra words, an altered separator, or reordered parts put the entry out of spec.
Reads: 12h38
